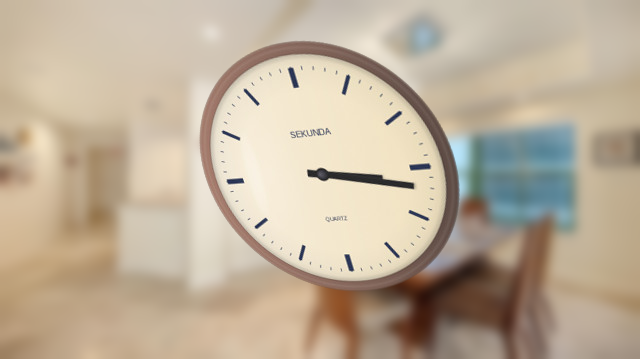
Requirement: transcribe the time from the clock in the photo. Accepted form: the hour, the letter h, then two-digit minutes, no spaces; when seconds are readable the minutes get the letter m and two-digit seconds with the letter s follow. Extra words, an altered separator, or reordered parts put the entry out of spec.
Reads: 3h17
